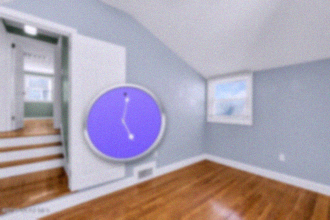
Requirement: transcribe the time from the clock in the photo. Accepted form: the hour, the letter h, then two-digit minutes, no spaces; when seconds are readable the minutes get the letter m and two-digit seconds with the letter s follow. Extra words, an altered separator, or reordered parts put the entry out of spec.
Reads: 5h01
